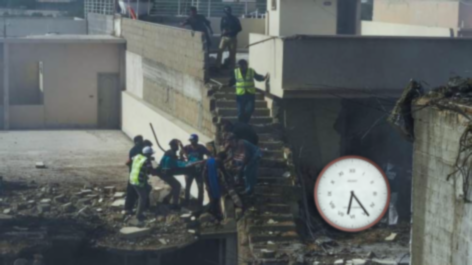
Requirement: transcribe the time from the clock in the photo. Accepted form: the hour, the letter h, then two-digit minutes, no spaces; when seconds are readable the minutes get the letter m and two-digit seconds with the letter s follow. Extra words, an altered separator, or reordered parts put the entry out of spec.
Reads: 6h24
